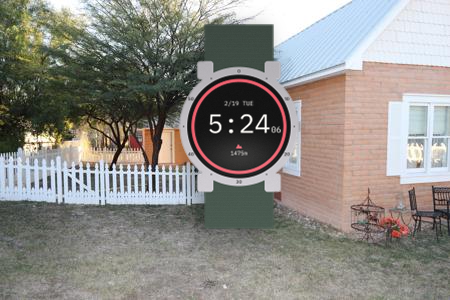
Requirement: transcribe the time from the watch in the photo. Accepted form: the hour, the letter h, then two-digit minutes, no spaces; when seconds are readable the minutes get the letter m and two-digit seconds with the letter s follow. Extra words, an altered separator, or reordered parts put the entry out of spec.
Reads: 5h24m06s
